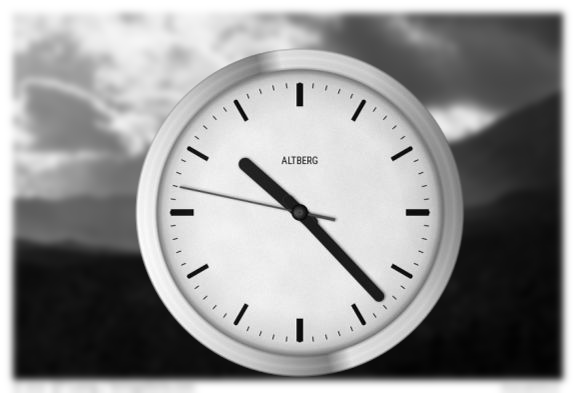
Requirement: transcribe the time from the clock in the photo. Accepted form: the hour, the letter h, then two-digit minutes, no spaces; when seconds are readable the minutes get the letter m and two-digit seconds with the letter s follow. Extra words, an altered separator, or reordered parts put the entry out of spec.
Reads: 10h22m47s
